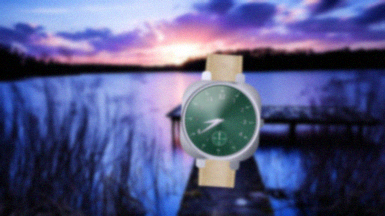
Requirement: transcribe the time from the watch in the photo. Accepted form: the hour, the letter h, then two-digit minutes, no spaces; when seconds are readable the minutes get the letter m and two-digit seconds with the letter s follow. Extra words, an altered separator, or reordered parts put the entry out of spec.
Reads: 8h39
